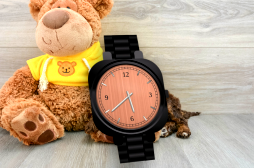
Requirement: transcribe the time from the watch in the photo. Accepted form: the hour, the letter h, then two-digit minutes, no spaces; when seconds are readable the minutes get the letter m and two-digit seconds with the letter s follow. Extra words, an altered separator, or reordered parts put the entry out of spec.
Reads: 5h39
